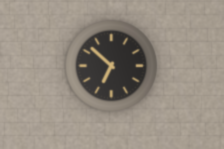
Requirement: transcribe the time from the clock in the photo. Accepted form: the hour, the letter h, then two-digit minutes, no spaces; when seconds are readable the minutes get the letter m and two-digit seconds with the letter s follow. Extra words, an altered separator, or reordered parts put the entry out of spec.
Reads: 6h52
